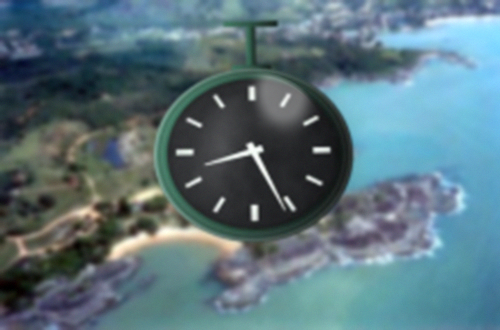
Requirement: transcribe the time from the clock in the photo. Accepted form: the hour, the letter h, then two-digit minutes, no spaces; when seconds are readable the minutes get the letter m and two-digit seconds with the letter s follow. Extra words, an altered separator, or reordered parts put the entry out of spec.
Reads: 8h26
